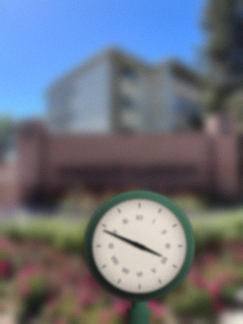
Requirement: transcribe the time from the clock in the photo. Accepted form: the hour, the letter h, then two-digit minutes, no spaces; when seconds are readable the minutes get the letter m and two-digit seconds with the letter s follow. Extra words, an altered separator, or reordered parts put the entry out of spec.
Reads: 3h49
